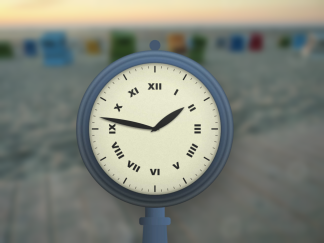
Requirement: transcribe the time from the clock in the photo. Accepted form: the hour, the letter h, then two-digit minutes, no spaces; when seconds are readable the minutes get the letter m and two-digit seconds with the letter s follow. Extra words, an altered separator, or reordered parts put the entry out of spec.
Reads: 1h47
